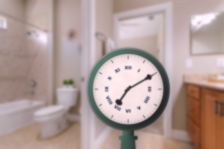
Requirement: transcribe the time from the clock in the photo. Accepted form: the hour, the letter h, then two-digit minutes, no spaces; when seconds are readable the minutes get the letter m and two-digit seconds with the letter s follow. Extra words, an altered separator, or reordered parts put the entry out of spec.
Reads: 7h10
